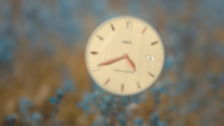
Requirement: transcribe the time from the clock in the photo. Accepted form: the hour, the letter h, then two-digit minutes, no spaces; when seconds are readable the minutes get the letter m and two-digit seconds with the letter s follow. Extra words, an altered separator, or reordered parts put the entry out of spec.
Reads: 4h41
